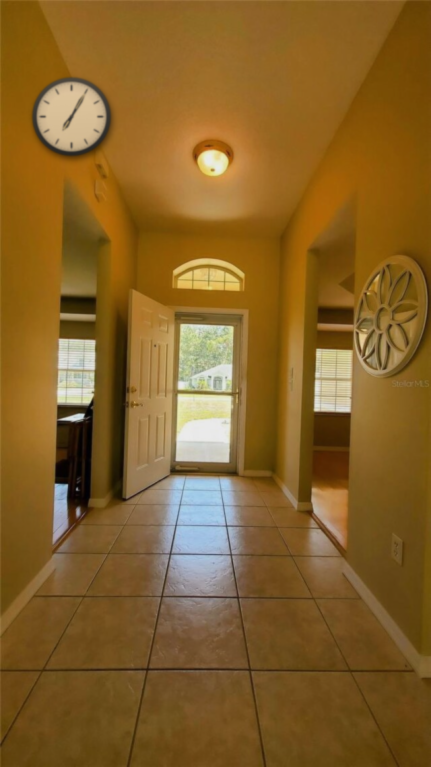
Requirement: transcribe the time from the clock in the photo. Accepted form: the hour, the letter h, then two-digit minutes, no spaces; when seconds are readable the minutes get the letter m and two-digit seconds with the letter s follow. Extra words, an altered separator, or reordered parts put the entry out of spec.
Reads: 7h05
